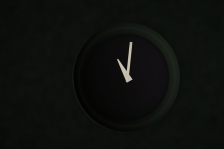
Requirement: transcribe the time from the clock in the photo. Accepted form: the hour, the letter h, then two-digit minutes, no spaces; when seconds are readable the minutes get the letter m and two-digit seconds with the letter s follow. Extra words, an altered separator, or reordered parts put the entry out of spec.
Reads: 11h01
